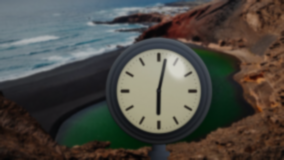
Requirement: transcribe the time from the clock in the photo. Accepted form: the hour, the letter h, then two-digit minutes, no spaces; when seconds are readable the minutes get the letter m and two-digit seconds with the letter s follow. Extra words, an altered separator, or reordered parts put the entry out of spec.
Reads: 6h02
